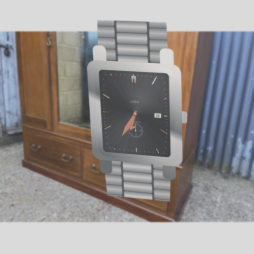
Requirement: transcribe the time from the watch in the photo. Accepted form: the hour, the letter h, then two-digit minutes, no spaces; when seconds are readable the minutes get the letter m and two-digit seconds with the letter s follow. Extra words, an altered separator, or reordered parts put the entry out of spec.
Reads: 6h35
